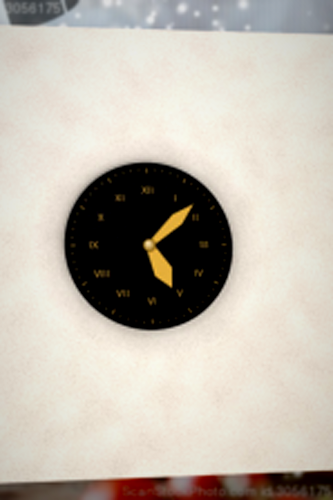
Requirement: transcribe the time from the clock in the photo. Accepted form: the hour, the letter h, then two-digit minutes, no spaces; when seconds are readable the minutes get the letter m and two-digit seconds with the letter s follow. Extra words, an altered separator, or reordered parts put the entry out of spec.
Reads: 5h08
